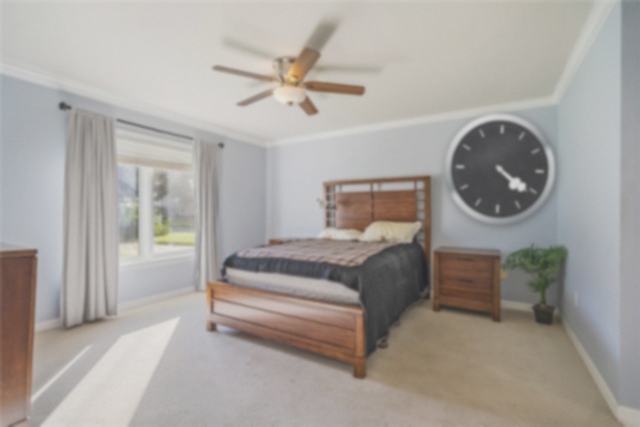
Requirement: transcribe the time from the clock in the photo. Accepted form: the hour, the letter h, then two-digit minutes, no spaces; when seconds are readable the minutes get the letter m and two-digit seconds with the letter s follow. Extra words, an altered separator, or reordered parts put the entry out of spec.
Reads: 4h21
